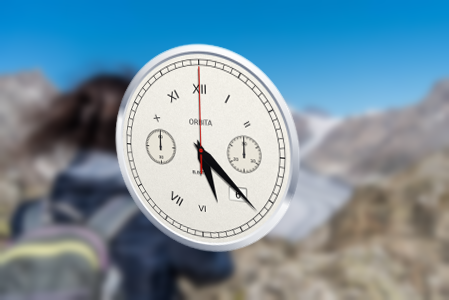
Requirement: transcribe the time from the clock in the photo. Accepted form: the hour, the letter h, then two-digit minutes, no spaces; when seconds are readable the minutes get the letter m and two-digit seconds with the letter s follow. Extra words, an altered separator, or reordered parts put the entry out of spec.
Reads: 5h22
